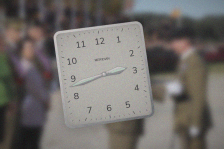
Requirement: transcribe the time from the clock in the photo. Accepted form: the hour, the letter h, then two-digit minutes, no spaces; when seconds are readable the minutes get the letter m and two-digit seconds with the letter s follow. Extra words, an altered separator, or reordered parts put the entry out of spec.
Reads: 2h43
